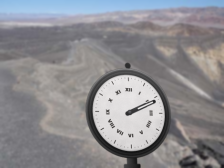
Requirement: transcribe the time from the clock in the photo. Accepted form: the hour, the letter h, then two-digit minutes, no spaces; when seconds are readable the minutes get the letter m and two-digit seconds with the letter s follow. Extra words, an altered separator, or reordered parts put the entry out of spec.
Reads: 2h11
